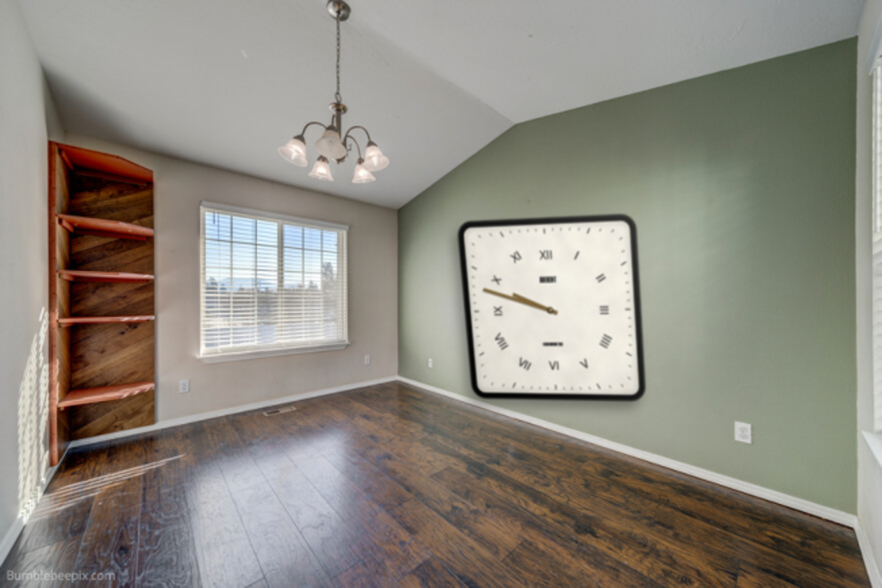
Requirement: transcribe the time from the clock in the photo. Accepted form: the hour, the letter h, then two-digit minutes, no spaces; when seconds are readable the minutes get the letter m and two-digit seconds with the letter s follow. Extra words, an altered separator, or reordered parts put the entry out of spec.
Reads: 9h48
